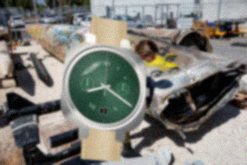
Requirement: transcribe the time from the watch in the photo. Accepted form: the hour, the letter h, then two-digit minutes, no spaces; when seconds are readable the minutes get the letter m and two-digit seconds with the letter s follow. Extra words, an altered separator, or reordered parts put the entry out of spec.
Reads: 8h20
